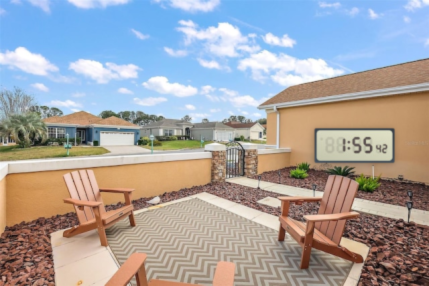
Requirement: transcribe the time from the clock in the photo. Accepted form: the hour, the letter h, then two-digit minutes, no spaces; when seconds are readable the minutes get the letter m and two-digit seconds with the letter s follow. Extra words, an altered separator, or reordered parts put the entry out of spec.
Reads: 1h55m42s
